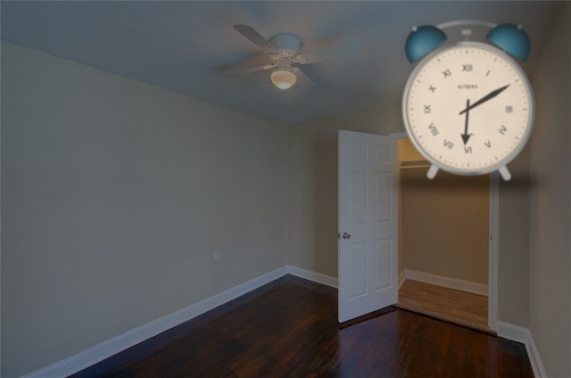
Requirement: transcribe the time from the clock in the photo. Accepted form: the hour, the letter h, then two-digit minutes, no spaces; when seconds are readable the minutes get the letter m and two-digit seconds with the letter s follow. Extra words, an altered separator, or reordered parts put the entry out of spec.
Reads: 6h10
